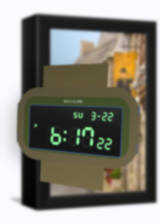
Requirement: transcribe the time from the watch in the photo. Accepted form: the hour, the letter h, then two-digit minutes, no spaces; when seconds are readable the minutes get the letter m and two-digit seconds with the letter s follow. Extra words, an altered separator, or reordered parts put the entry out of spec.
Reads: 6h17m22s
